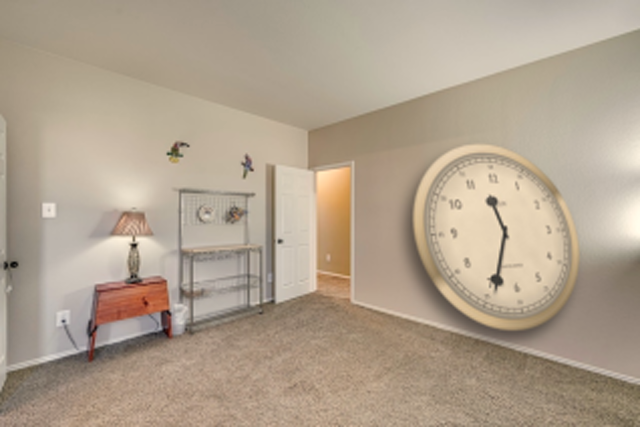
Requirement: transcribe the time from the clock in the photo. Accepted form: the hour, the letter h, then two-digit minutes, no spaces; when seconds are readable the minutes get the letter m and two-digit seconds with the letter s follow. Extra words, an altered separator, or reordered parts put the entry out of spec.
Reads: 11h34
